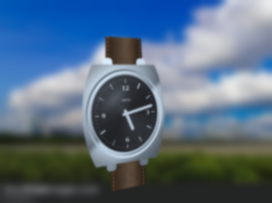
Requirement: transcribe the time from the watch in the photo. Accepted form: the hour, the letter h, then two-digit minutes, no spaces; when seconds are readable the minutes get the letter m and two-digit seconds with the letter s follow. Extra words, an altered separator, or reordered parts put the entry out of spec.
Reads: 5h13
